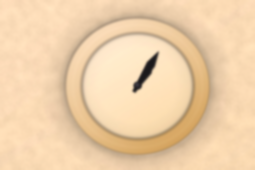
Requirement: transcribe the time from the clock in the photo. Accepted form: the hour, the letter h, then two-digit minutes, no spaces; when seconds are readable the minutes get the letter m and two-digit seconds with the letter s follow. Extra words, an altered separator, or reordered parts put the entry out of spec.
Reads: 1h05
